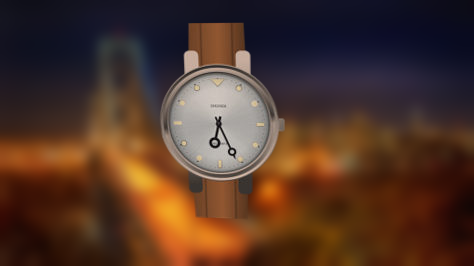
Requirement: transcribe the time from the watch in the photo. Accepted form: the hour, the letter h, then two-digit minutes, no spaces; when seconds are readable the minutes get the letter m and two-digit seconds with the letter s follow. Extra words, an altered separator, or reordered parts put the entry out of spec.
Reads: 6h26
